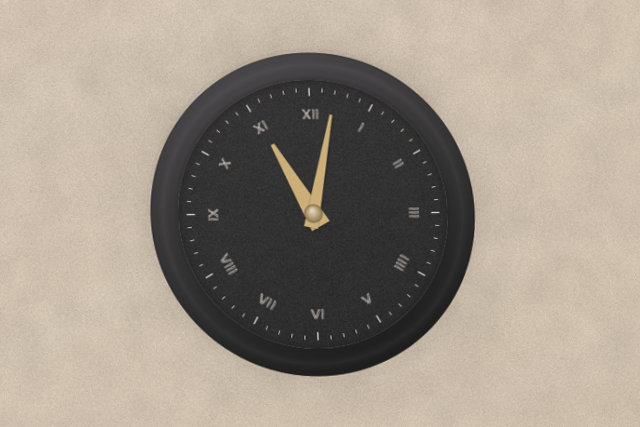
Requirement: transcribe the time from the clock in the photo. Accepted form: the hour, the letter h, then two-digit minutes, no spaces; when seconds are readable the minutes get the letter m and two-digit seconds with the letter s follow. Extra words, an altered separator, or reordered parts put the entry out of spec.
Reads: 11h02
